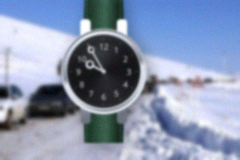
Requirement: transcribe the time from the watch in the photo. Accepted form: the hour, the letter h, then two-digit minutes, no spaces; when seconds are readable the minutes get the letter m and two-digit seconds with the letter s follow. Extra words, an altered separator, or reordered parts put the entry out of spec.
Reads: 9h55
